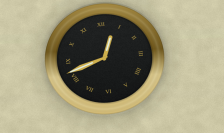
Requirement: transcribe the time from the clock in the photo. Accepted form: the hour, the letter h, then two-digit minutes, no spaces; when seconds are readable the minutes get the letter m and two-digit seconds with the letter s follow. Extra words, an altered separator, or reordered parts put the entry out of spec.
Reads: 12h42
